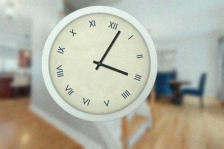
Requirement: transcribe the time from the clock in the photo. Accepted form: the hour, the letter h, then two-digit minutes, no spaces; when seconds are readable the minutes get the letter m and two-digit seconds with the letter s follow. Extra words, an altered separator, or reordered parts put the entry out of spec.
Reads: 3h02
